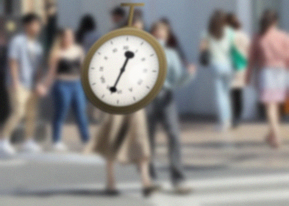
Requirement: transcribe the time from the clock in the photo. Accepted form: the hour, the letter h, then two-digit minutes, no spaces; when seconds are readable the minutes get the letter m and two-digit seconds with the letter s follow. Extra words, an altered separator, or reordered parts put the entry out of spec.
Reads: 12h33
